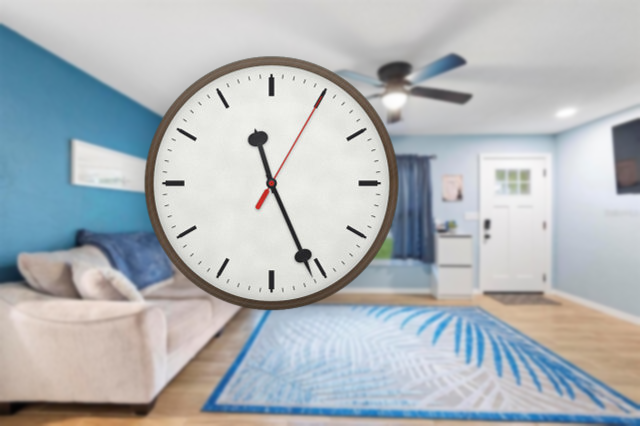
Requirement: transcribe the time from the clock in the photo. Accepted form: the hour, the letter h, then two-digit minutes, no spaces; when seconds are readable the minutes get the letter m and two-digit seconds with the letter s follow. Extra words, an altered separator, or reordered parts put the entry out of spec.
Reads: 11h26m05s
